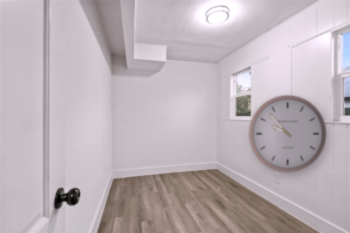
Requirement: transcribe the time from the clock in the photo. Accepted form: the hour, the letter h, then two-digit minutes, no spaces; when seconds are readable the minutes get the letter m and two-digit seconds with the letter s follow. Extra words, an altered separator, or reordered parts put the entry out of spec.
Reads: 9h53
